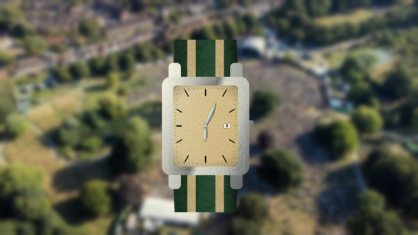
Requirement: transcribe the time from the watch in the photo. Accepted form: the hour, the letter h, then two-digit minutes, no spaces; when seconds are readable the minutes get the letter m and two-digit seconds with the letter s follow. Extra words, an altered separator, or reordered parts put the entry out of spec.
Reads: 6h04
